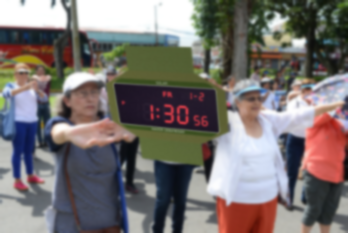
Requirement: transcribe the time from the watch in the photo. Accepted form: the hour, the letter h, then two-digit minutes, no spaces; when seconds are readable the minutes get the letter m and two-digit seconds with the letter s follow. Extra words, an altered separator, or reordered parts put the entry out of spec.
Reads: 1h30
